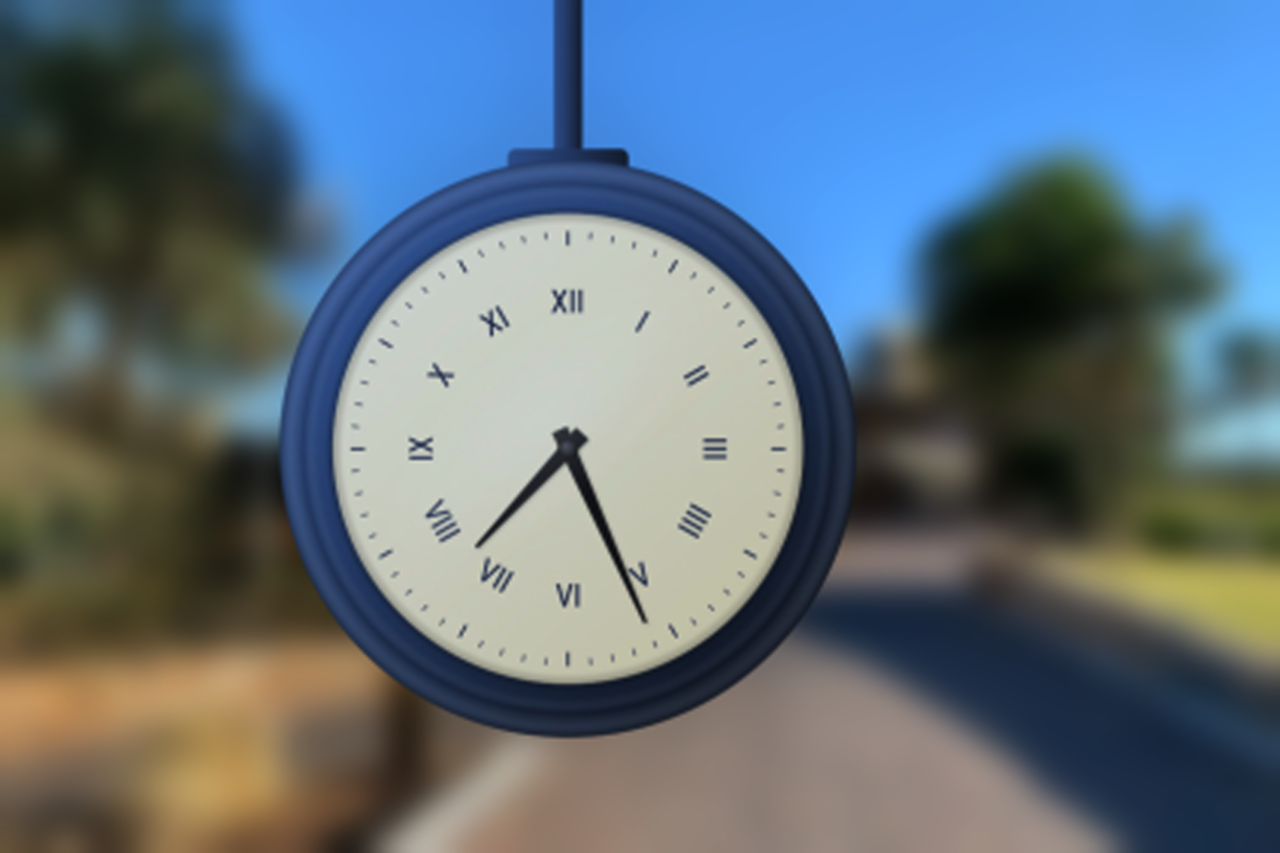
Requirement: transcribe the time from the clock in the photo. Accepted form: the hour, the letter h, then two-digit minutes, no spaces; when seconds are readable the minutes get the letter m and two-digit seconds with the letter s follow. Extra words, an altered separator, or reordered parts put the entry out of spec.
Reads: 7h26
